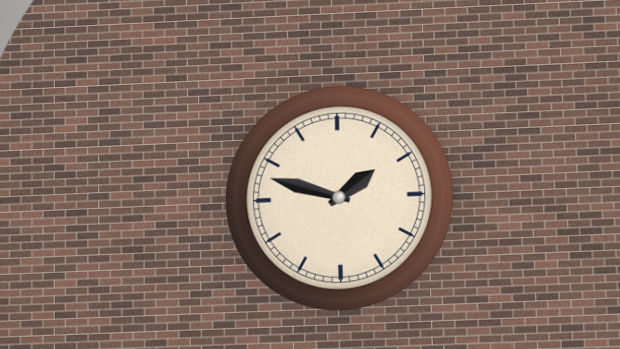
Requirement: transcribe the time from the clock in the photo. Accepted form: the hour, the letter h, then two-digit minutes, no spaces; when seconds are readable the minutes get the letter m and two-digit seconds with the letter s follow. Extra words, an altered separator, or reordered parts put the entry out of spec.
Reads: 1h48
